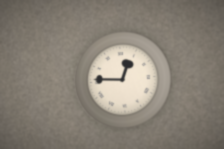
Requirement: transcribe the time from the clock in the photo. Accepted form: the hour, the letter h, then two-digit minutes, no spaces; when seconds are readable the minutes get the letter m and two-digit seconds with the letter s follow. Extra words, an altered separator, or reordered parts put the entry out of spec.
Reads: 12h46
